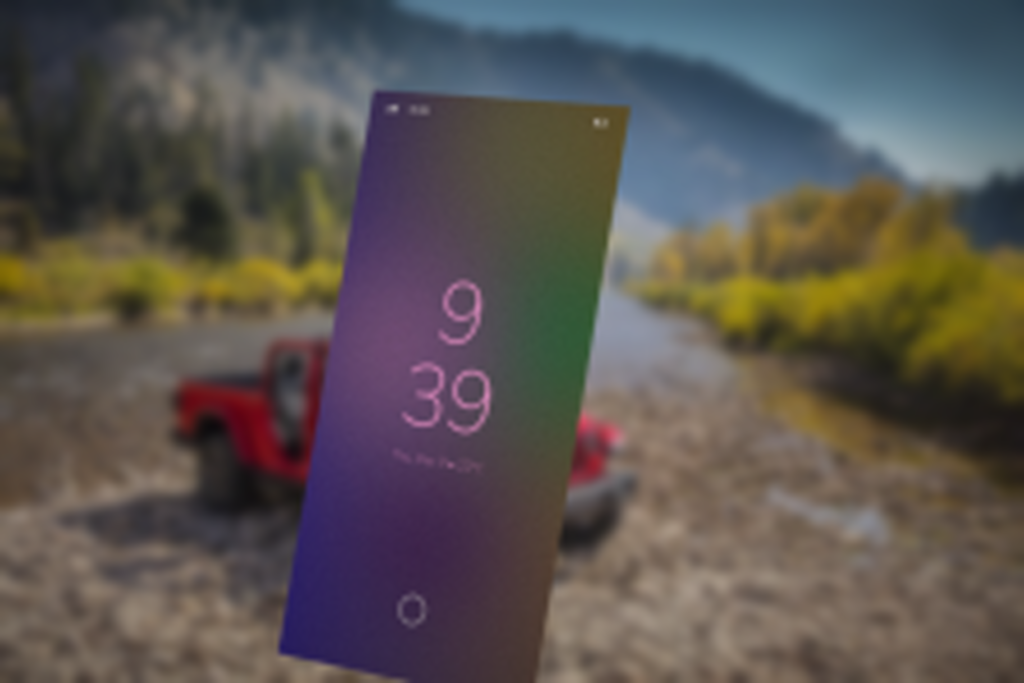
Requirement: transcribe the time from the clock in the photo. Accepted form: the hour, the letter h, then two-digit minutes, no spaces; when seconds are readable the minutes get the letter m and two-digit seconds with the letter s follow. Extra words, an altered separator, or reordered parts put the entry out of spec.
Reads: 9h39
